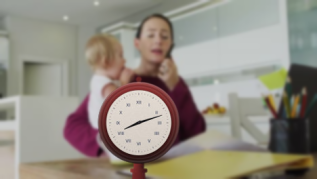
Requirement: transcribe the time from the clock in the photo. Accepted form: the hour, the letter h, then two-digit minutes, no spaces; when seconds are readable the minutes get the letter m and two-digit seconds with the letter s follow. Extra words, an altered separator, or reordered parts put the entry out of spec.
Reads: 8h12
